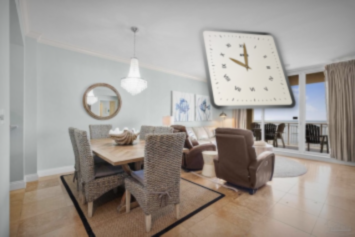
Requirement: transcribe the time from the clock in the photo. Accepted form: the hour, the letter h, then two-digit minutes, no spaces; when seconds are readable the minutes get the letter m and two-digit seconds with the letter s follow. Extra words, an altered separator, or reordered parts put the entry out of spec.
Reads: 10h01
